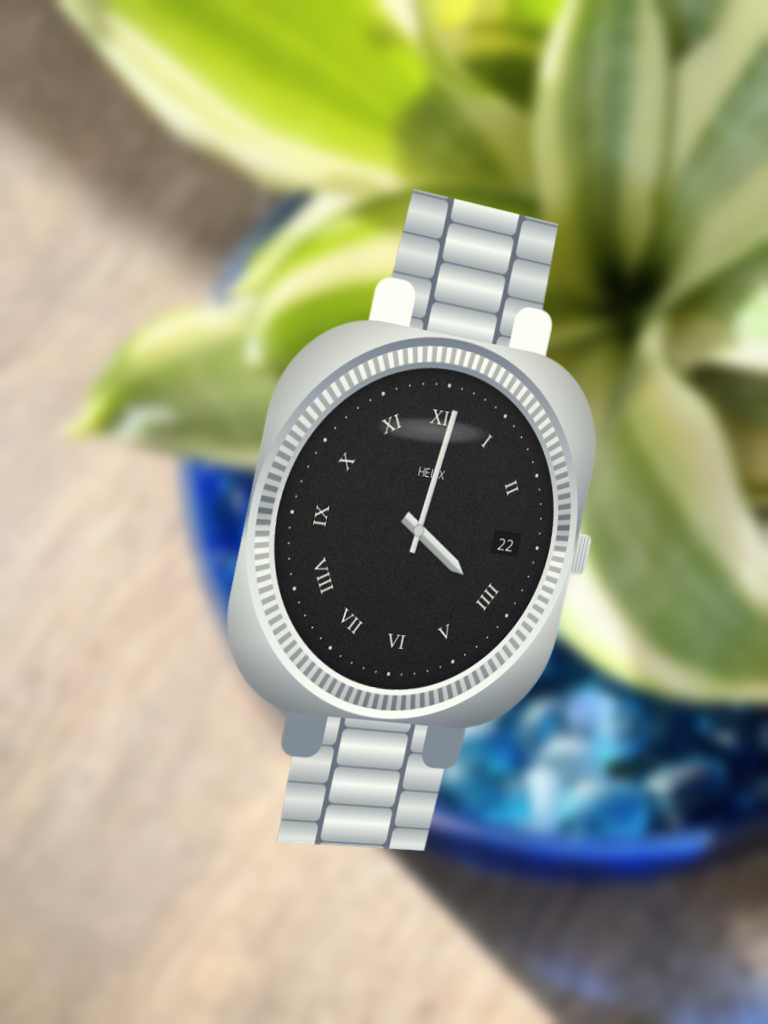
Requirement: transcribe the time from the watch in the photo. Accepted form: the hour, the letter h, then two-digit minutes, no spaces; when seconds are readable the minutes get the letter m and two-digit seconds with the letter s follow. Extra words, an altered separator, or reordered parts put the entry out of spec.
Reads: 4h01
